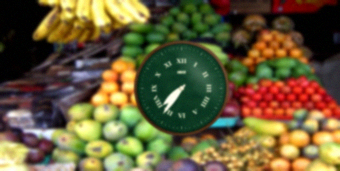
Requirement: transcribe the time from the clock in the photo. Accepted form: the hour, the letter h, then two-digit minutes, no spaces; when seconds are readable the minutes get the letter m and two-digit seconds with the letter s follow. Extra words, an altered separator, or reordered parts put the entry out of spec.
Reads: 7h36
